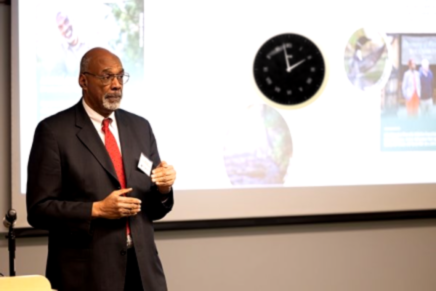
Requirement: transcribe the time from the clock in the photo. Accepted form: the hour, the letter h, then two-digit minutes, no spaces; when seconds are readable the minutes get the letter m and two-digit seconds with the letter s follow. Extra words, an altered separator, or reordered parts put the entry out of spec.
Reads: 1h58
